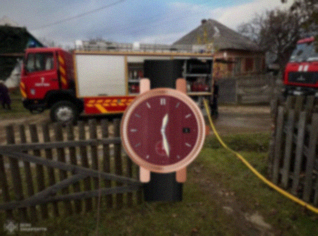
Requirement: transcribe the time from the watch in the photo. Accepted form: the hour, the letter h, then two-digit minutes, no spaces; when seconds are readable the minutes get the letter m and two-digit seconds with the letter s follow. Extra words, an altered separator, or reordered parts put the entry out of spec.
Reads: 12h28
